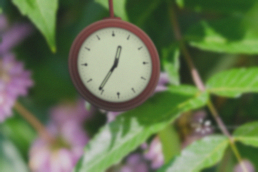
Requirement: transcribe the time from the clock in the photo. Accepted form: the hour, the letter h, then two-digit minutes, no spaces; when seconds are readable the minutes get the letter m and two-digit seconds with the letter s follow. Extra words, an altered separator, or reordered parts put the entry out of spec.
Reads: 12h36
